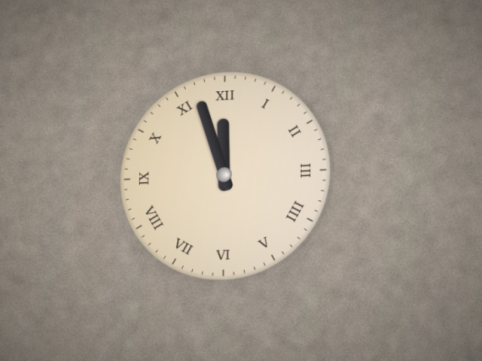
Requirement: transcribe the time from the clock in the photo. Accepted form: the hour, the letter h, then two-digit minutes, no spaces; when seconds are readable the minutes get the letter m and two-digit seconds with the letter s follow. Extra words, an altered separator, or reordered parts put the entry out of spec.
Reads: 11h57
